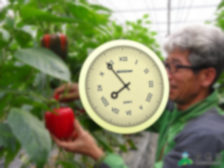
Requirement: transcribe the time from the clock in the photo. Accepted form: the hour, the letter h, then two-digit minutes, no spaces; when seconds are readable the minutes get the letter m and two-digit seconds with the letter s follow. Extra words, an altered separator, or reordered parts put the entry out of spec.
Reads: 7h54
